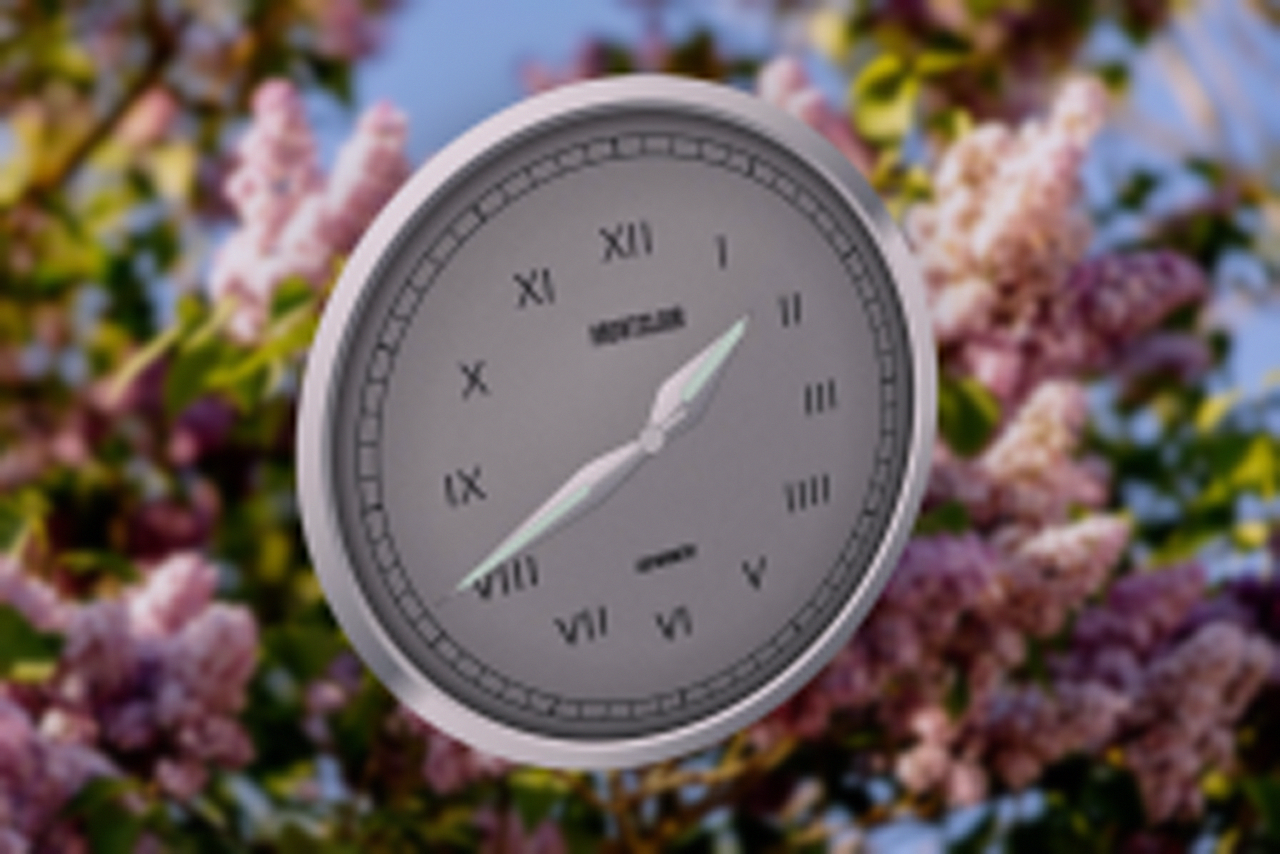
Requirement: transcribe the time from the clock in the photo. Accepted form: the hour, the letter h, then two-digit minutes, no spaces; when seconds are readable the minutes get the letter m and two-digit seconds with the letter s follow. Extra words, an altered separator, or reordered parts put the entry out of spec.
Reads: 1h41
